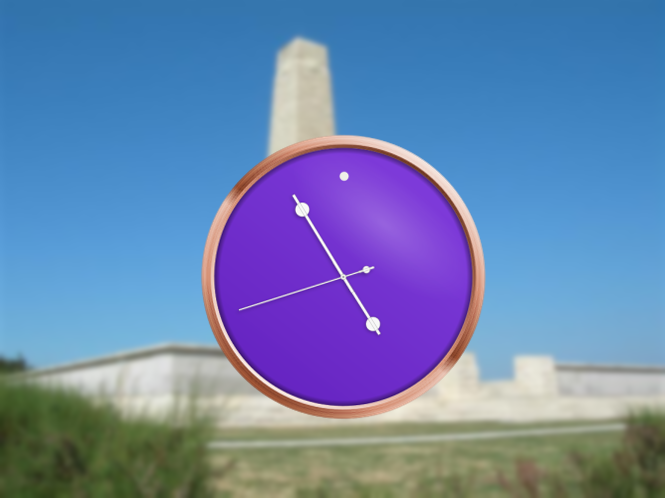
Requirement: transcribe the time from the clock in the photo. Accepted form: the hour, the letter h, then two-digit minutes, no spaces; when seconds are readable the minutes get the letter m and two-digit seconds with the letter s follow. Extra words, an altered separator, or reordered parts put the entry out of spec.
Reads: 4h54m42s
